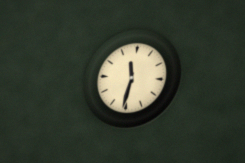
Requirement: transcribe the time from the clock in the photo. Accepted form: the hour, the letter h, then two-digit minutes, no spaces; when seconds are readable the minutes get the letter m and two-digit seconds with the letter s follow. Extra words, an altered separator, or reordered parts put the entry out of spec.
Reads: 11h31
